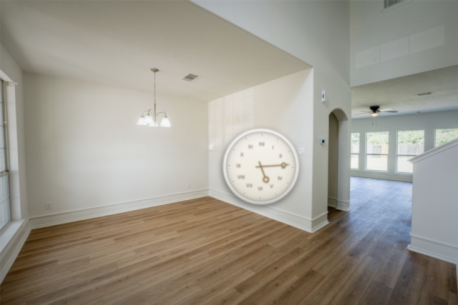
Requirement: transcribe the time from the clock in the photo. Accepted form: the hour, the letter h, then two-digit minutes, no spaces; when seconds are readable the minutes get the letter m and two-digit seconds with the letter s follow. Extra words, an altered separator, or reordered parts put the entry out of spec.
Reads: 5h14
